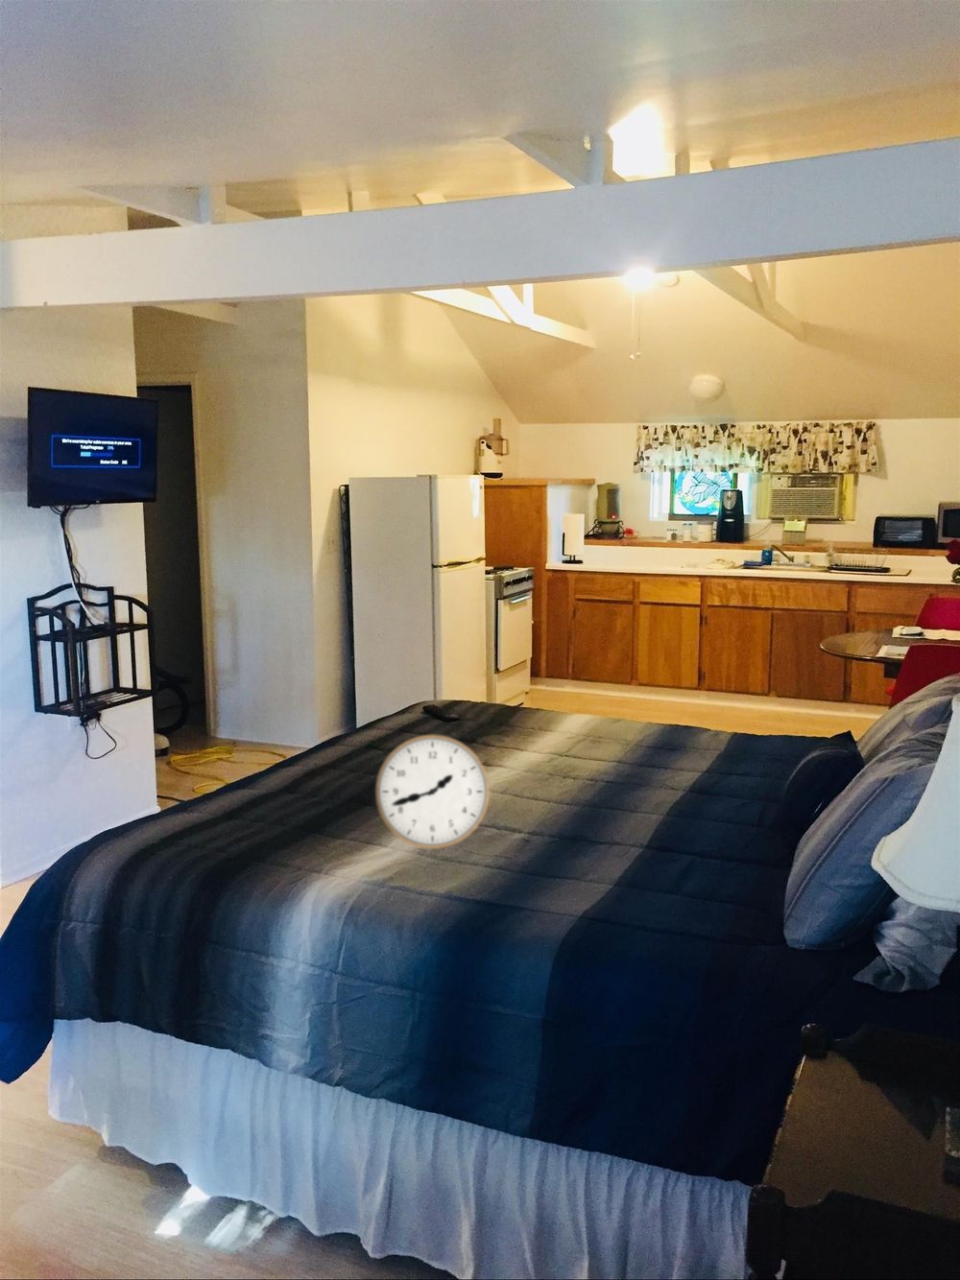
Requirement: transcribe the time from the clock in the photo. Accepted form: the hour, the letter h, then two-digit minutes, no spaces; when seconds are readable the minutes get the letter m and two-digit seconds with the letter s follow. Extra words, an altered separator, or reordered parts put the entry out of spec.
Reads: 1h42
